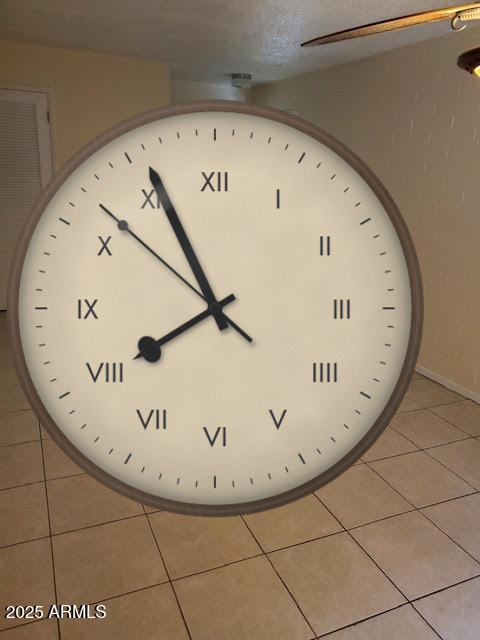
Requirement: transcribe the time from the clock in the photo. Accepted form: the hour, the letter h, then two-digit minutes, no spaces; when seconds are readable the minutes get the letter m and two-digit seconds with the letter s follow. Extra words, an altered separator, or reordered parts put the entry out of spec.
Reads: 7h55m52s
